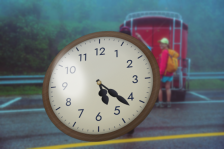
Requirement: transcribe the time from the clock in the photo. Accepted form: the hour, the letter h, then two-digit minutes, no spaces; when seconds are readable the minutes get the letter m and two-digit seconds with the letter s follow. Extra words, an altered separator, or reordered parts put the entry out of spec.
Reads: 5h22
